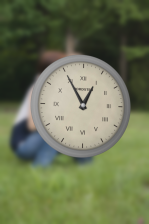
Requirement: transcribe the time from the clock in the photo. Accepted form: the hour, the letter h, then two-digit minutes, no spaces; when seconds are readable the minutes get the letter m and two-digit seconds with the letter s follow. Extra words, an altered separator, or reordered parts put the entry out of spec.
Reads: 12h55
